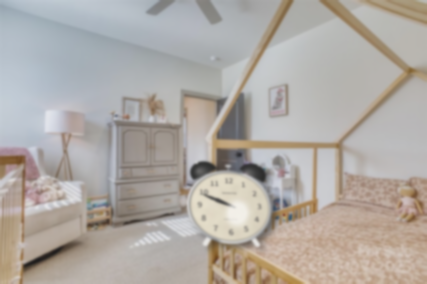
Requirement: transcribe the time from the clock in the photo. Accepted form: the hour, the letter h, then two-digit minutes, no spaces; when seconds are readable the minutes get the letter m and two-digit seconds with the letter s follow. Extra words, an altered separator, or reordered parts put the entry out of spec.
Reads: 9h49
